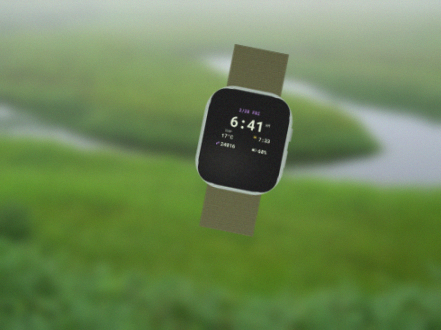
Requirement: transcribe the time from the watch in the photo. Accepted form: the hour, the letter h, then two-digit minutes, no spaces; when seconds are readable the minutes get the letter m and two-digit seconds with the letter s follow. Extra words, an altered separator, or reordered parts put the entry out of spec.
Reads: 6h41
